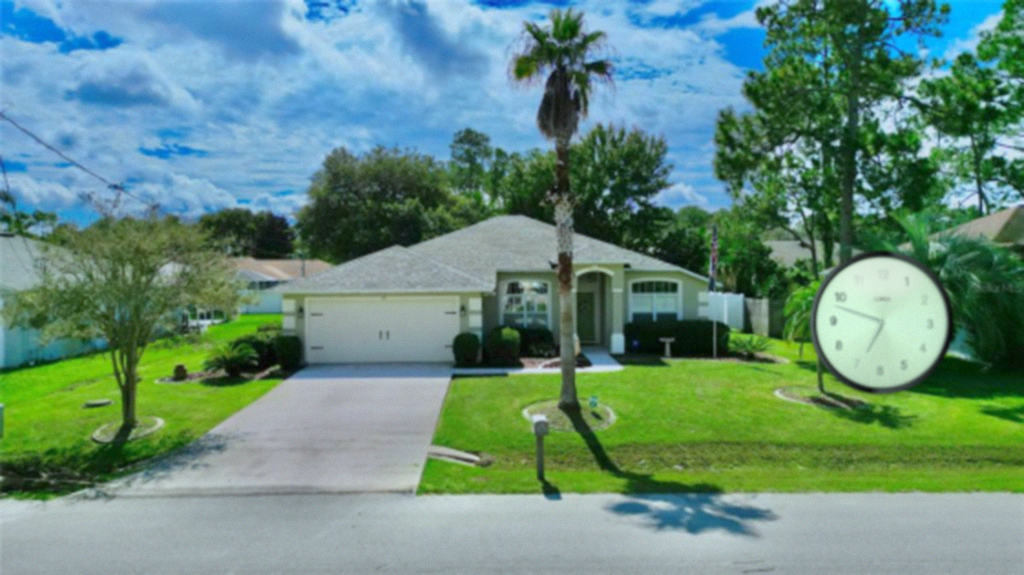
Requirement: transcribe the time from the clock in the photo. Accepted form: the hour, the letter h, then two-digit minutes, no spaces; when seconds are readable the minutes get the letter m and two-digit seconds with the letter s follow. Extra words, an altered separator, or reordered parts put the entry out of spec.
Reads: 6h48
